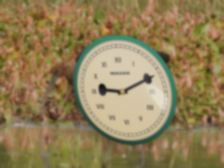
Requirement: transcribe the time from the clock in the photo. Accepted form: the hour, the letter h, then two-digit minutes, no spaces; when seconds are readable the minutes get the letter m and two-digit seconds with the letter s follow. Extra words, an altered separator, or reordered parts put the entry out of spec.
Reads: 9h11
